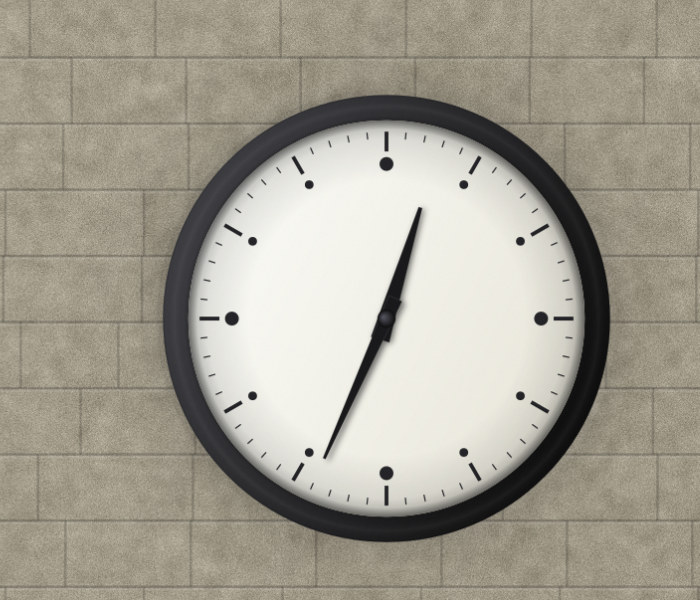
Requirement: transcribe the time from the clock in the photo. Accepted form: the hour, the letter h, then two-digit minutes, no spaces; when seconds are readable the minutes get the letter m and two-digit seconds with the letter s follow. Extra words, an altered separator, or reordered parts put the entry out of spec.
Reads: 12h34
